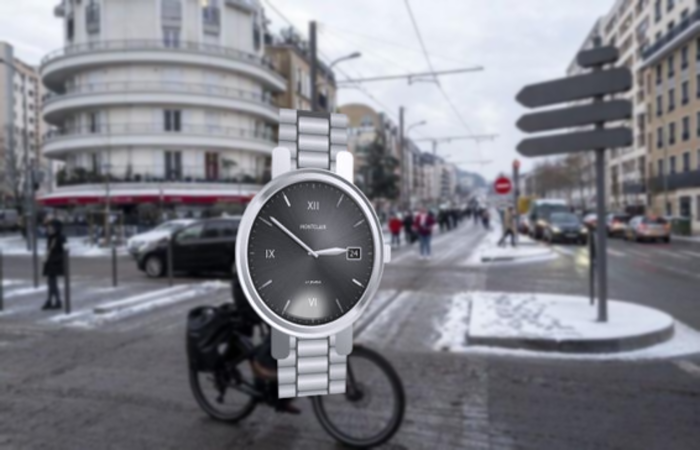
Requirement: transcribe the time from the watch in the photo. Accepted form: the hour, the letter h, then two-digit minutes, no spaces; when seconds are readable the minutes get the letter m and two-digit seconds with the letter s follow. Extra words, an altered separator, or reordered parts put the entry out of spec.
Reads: 2h51
